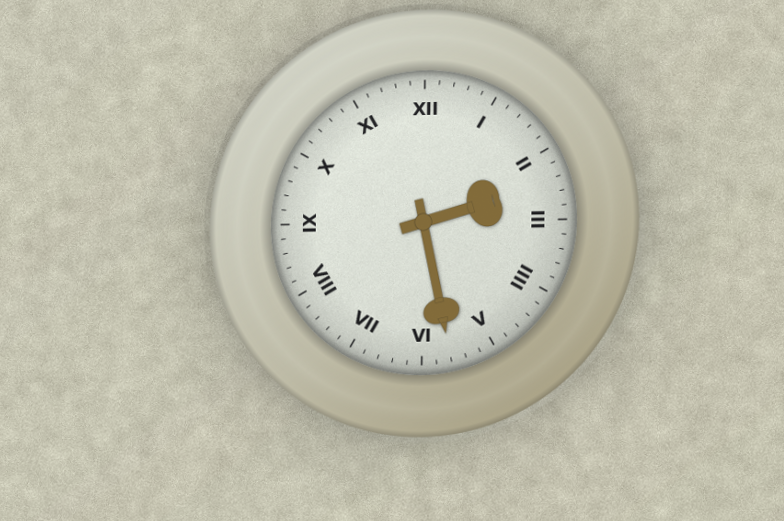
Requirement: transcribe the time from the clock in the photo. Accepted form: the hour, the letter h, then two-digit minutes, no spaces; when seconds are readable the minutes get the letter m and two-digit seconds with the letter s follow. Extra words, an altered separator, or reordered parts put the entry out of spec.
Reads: 2h28
